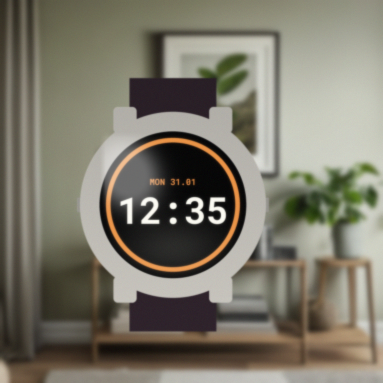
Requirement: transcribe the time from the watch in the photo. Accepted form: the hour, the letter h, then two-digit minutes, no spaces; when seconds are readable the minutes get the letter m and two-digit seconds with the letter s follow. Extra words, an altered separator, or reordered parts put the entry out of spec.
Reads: 12h35
